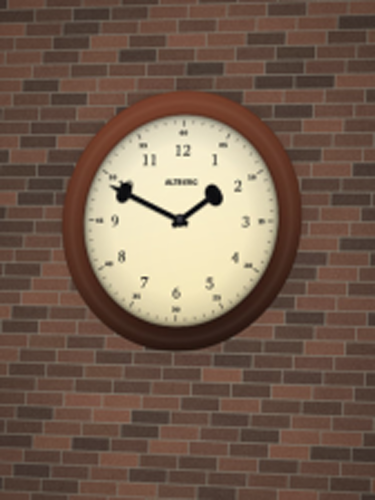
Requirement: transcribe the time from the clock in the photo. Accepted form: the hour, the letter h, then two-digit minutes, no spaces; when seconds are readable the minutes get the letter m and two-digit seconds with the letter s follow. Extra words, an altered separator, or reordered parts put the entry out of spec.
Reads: 1h49
